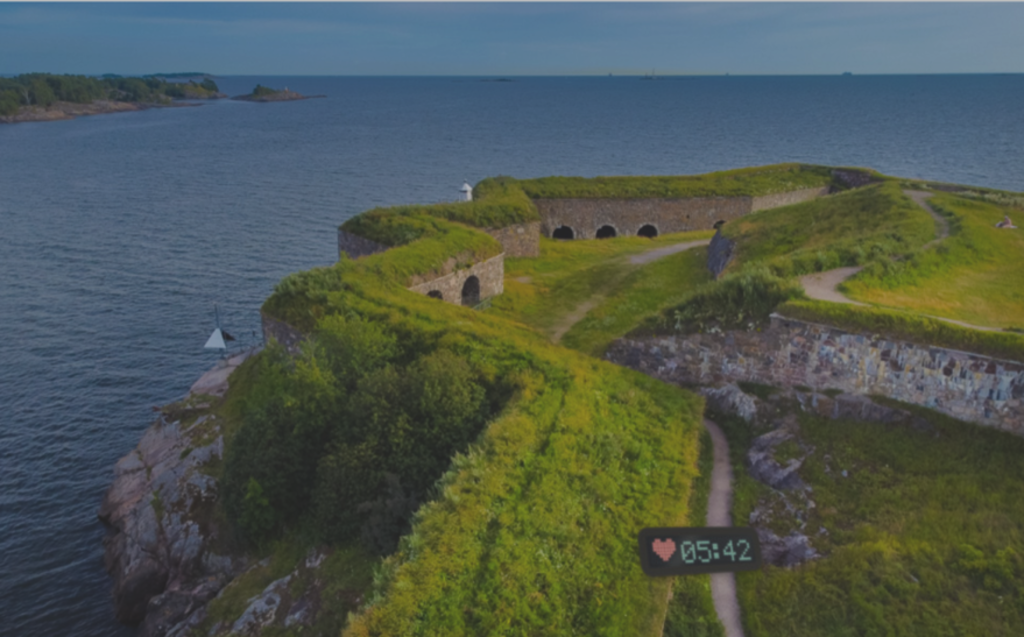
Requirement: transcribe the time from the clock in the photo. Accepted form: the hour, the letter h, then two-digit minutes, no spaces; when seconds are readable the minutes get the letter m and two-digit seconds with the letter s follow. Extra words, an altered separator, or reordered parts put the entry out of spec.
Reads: 5h42
